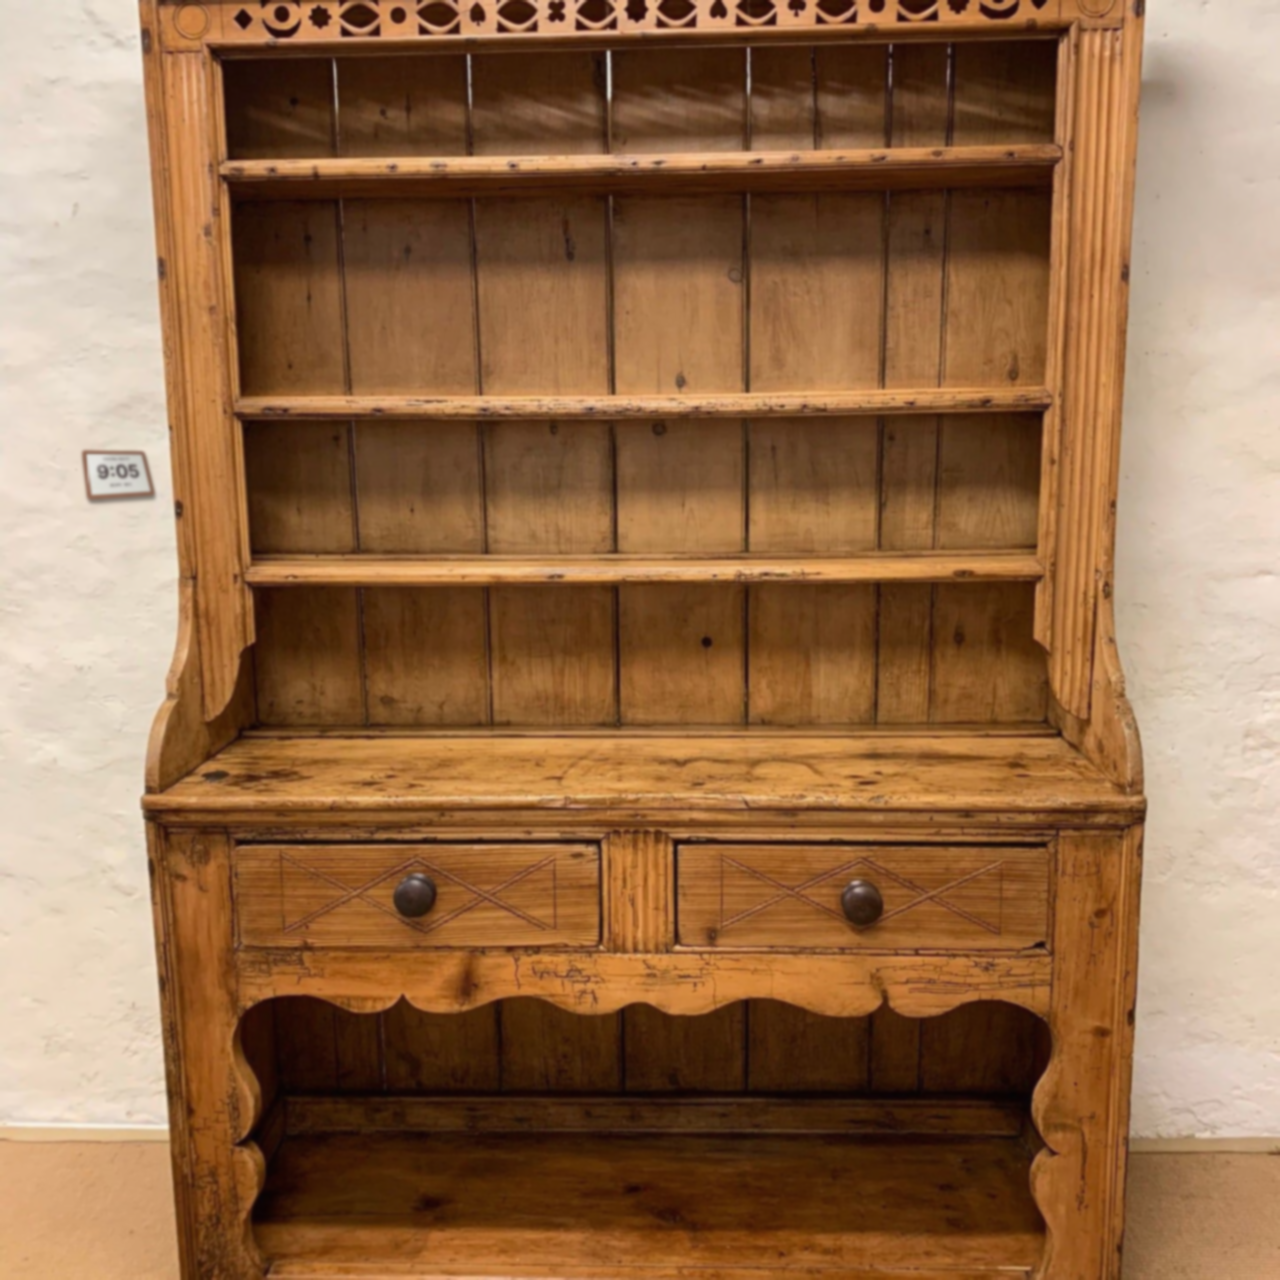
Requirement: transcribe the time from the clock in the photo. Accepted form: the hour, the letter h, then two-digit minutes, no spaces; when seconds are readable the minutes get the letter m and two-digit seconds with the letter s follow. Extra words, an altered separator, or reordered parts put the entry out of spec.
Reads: 9h05
